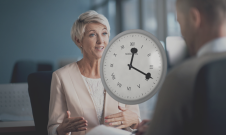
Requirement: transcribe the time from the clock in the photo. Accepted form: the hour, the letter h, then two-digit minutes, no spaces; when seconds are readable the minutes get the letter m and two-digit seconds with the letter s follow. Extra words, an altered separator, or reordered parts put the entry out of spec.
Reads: 12h19
